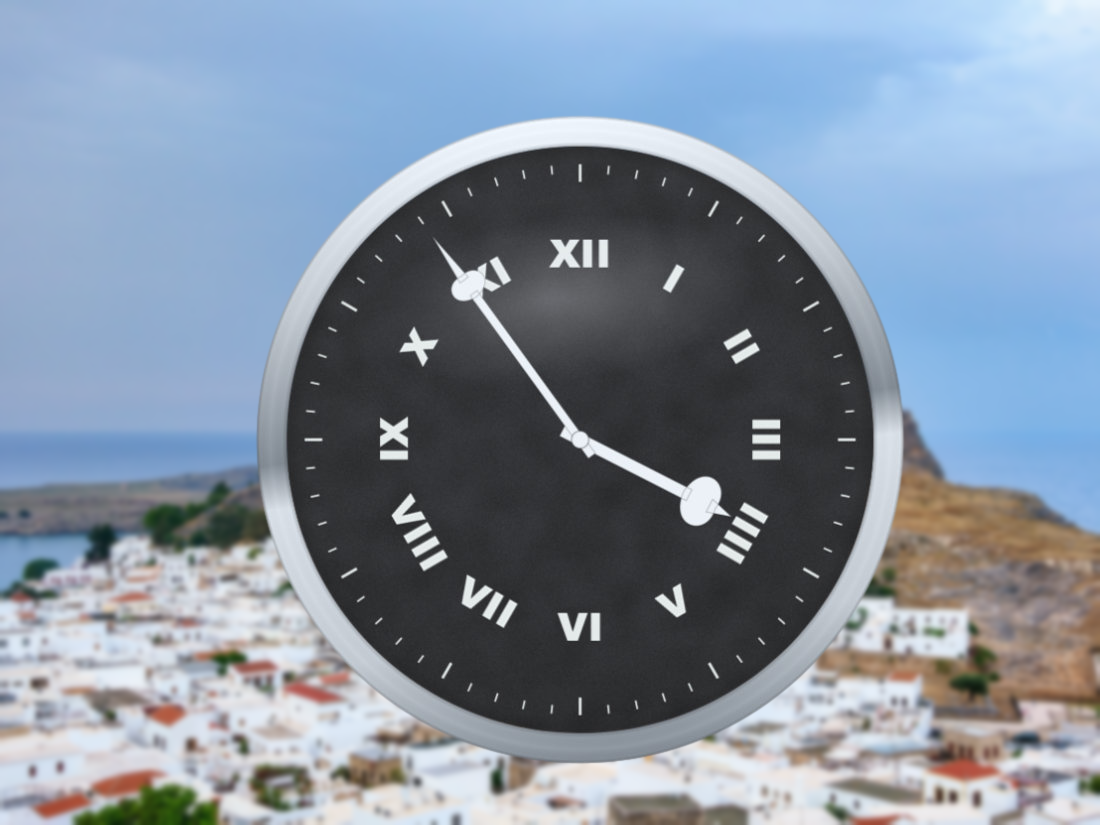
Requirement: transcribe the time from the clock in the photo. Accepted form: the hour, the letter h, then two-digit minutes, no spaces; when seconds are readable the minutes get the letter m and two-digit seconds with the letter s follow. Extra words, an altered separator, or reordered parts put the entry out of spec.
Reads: 3h54
